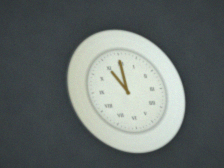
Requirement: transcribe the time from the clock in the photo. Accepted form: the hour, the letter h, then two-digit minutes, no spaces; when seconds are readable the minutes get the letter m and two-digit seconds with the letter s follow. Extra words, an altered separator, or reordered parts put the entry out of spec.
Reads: 11h00
